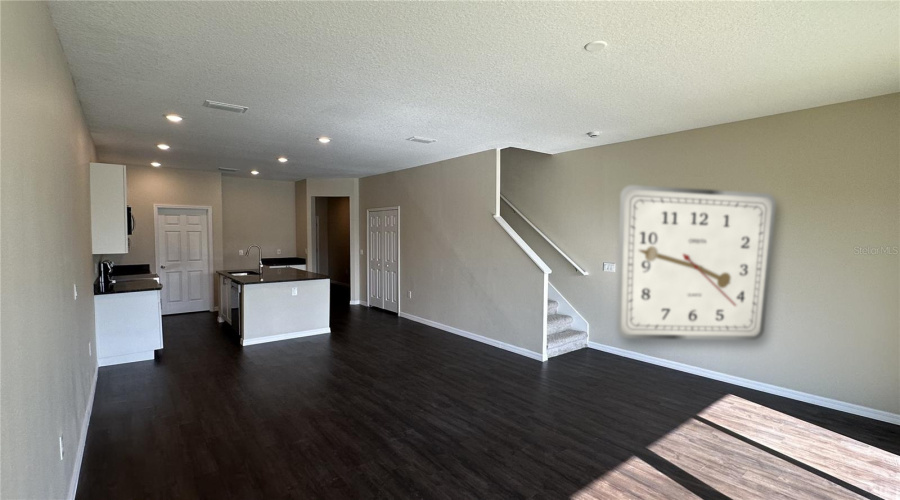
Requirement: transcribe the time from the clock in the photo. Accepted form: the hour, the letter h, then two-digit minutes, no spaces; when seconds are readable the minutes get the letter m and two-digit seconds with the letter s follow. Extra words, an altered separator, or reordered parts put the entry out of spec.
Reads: 3h47m22s
